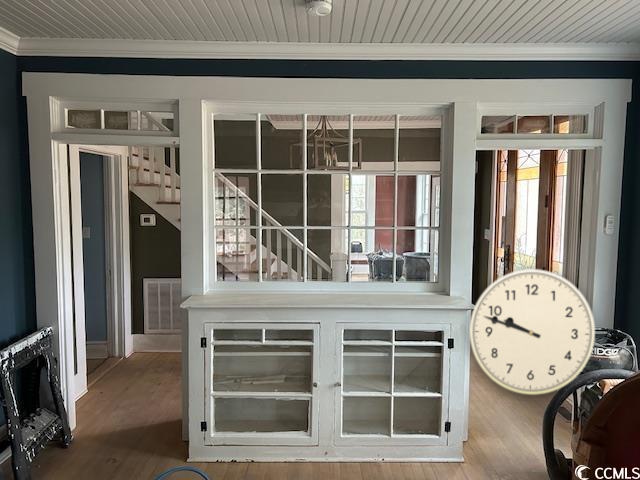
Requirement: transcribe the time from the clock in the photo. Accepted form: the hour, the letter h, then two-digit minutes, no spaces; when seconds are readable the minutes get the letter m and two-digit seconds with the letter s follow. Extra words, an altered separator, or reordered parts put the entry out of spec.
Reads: 9h48
